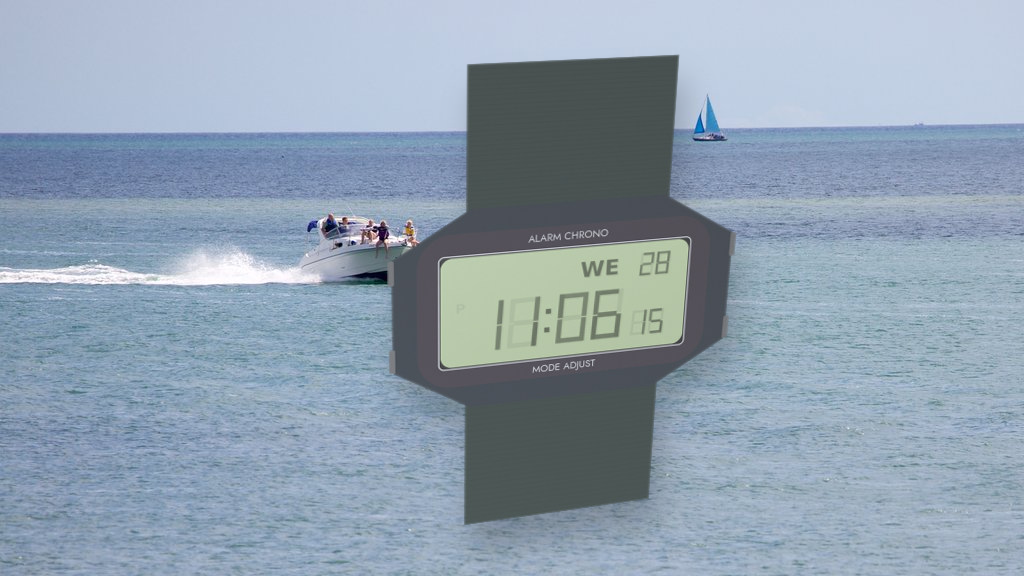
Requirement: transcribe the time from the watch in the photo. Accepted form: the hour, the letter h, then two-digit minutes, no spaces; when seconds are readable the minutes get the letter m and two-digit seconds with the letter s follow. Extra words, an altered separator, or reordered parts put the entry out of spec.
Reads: 11h06m15s
